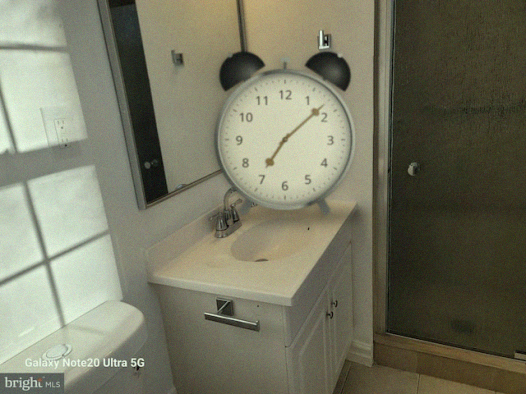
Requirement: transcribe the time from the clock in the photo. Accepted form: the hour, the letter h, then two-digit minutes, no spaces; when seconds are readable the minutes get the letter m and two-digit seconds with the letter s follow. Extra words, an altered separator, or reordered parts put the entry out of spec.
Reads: 7h08
